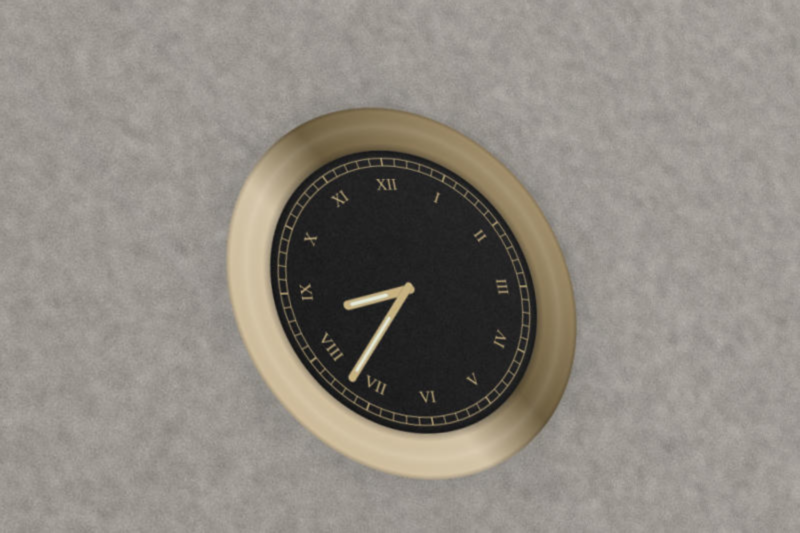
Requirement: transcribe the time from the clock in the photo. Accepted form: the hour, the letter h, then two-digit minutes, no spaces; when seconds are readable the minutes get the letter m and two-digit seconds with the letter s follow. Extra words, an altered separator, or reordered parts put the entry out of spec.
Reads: 8h37
